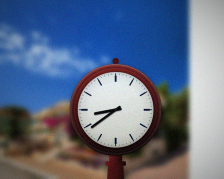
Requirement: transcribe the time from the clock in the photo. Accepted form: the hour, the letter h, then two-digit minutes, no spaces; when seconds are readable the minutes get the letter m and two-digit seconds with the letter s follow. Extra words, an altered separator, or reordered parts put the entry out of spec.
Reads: 8h39
